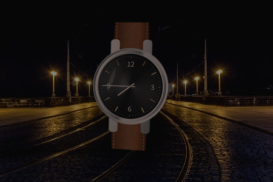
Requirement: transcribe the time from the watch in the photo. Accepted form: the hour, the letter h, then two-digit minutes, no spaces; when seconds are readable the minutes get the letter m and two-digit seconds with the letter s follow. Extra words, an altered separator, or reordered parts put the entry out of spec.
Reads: 7h45
